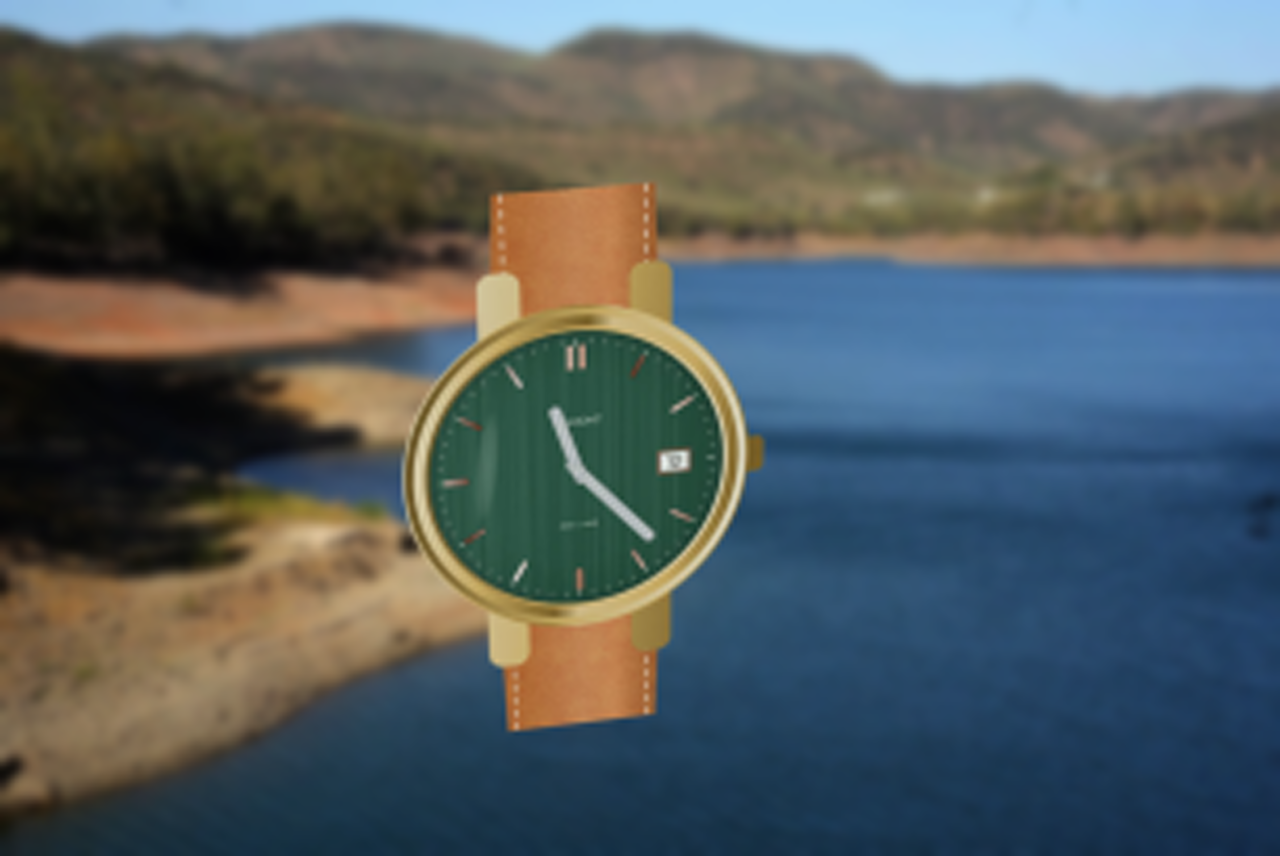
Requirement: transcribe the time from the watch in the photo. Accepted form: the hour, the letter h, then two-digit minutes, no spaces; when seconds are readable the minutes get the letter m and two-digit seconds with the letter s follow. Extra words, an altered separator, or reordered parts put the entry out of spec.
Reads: 11h23
